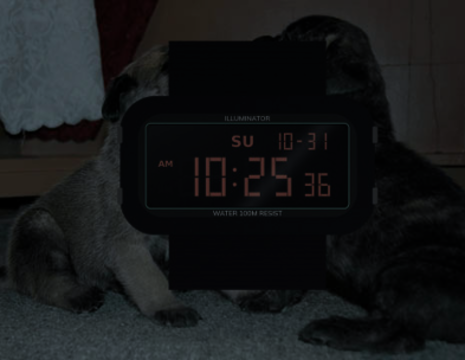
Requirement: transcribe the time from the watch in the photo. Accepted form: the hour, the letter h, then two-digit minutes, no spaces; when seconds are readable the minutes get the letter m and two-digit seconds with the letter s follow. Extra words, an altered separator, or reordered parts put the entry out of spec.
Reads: 10h25m36s
